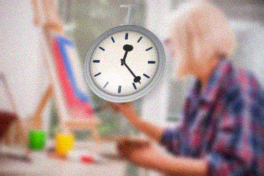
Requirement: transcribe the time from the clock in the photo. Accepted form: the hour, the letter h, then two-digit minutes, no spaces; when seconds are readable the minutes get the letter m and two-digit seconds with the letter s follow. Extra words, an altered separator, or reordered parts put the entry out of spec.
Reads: 12h23
